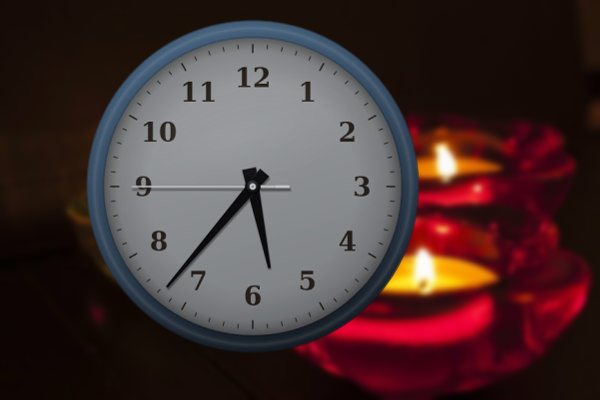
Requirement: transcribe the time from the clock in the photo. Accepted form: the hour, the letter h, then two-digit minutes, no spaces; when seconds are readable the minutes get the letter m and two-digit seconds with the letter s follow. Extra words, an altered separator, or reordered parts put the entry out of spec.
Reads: 5h36m45s
